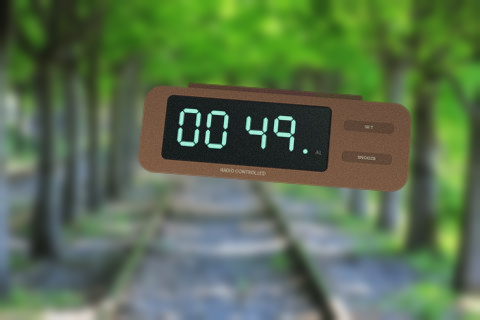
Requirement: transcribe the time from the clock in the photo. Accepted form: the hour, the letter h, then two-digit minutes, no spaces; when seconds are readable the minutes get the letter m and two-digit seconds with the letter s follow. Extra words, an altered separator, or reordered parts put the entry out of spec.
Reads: 0h49
